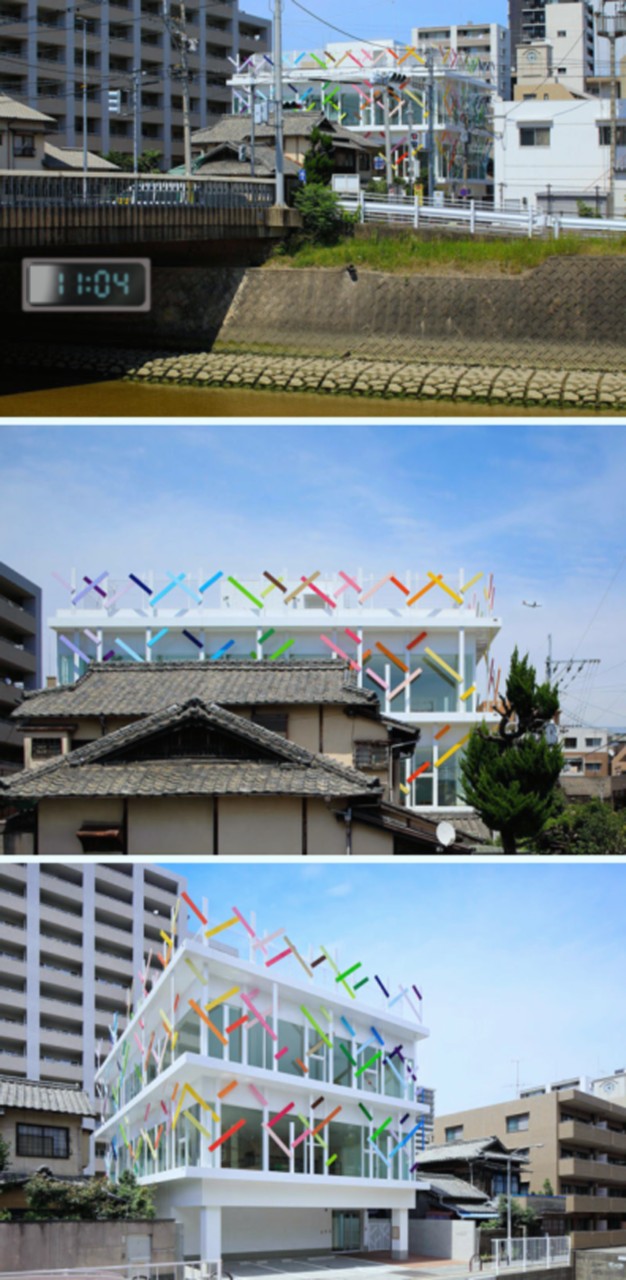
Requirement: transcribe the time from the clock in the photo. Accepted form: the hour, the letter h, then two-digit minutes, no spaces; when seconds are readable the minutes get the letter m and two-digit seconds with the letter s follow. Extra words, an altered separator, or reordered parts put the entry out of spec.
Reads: 11h04
